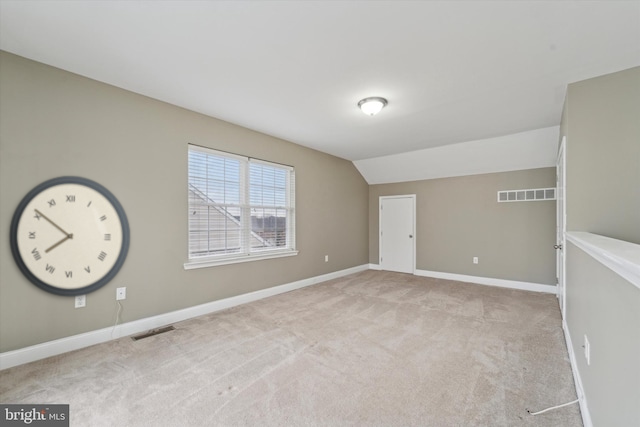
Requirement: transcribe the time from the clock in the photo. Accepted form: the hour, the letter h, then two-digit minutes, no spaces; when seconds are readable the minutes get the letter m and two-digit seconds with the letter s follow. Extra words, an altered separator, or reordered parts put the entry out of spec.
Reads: 7h51
